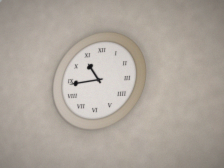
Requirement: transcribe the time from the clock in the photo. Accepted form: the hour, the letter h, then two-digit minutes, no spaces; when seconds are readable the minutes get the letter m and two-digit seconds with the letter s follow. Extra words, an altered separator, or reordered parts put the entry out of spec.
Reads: 10h44
